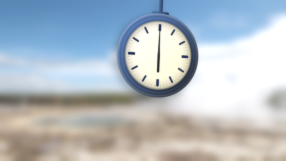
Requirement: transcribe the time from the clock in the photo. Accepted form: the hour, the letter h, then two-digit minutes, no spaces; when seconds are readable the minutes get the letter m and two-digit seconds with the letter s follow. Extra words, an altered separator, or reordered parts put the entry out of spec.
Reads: 6h00
